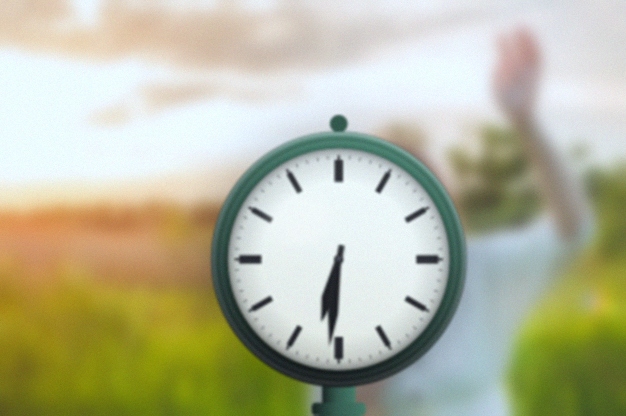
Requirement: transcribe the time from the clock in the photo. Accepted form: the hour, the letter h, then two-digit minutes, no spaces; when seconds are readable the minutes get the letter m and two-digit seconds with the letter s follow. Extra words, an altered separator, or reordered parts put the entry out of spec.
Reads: 6h31
